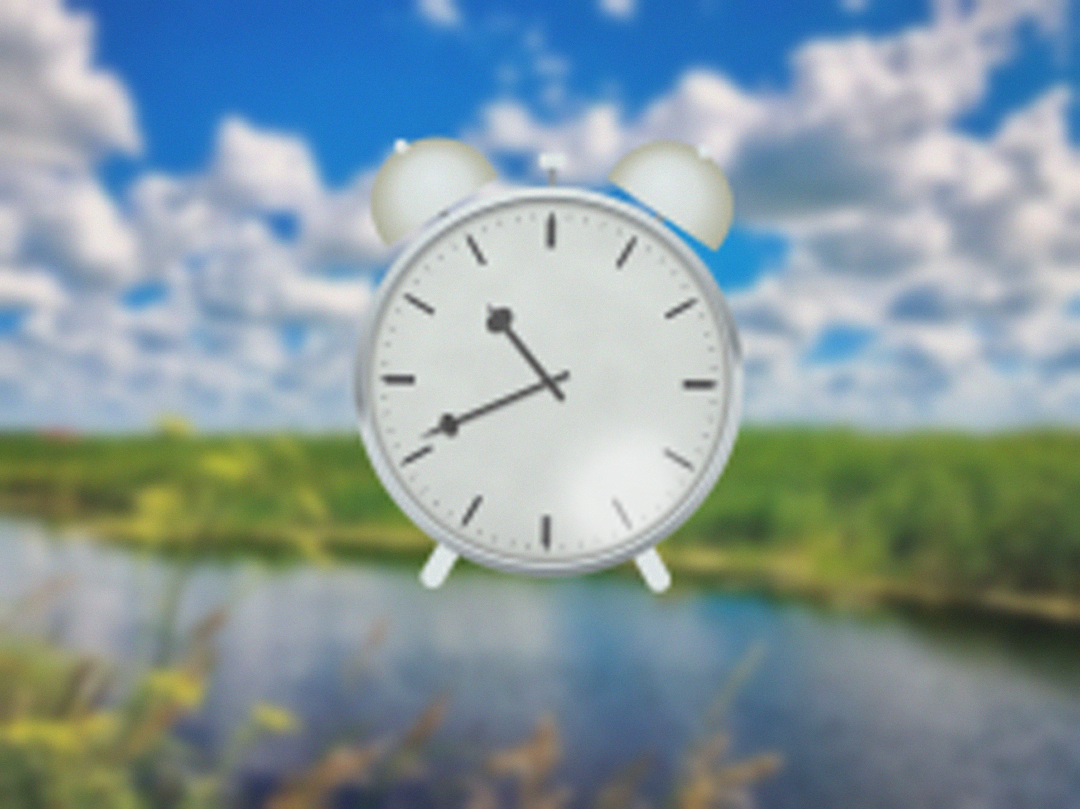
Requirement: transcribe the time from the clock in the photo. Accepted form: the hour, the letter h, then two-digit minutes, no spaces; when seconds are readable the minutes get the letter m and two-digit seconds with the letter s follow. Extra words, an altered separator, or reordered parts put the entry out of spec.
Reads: 10h41
